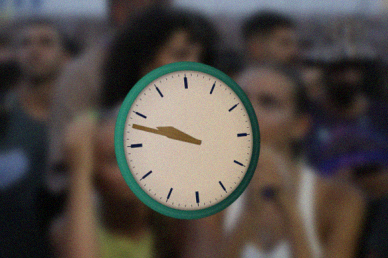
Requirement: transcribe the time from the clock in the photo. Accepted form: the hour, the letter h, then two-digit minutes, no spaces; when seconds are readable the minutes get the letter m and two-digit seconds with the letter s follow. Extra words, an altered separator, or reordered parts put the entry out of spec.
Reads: 9h48
